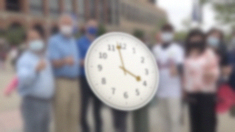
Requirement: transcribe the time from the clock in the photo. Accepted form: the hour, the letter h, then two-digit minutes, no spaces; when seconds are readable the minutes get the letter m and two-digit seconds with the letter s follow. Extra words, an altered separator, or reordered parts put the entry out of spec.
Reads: 3h58
